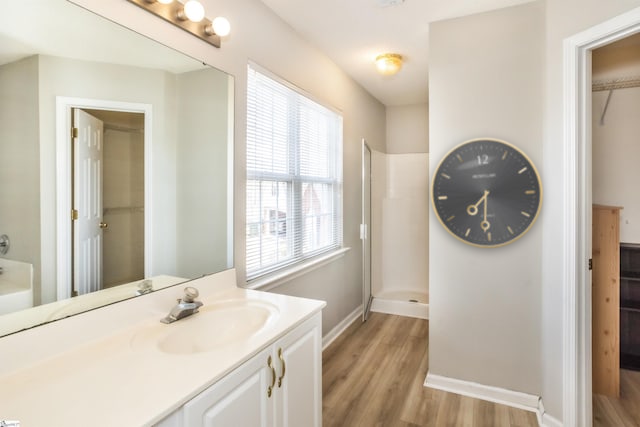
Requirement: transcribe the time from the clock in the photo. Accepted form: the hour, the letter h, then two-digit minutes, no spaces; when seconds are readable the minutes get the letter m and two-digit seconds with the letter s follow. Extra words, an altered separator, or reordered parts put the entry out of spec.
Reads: 7h31
